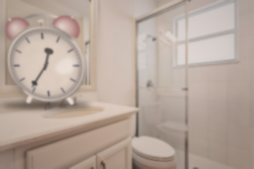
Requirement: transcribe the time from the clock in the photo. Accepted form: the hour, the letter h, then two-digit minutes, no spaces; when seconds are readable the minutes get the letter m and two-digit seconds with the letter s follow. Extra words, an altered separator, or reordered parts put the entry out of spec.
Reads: 12h36
